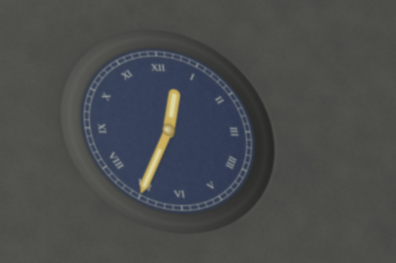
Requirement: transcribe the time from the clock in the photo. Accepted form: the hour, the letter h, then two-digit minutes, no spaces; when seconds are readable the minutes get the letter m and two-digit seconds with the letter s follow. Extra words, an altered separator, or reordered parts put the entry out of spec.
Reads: 12h35
